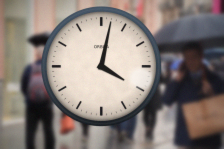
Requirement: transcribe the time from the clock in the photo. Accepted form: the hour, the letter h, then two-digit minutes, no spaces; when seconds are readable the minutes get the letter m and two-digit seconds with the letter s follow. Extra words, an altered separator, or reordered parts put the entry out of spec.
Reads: 4h02
